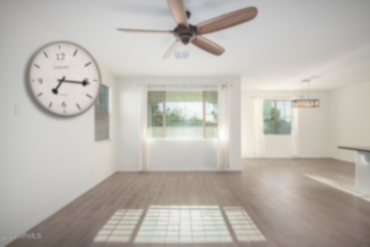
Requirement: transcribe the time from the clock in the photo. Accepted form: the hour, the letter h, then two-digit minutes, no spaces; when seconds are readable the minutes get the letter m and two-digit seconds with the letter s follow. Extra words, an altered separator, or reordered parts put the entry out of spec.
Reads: 7h16
